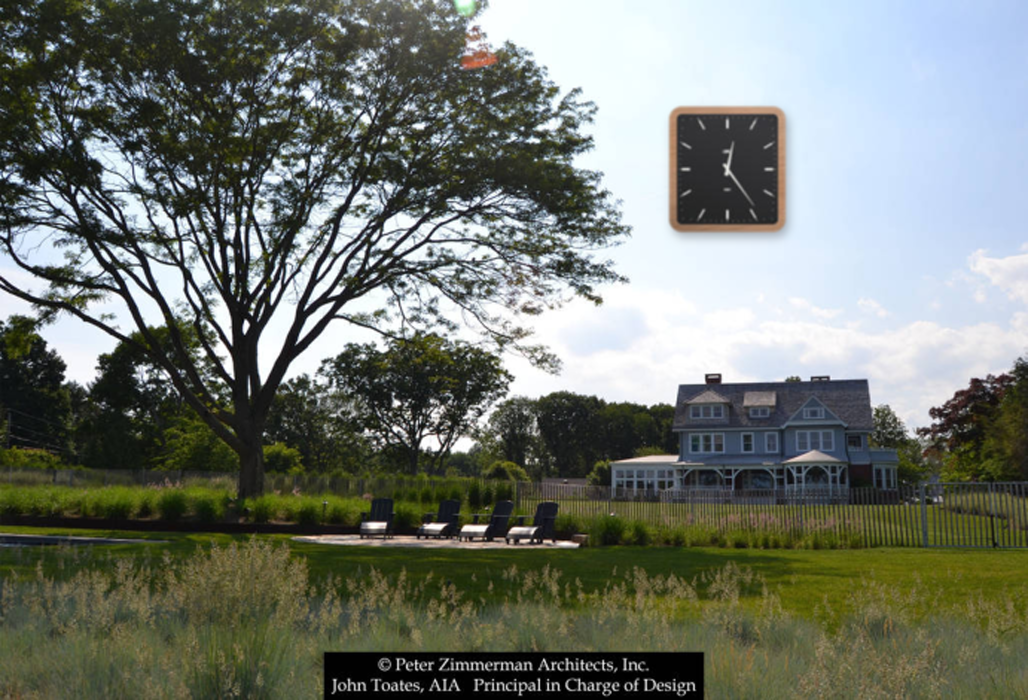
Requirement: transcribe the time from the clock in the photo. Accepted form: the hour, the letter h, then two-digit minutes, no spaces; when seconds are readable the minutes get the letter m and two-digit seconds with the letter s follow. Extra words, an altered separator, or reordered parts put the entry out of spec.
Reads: 12h24
